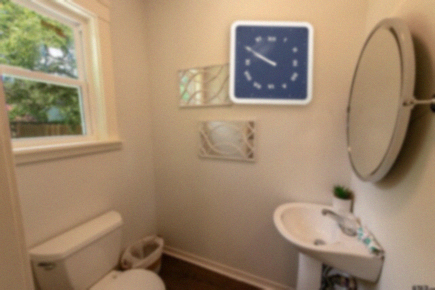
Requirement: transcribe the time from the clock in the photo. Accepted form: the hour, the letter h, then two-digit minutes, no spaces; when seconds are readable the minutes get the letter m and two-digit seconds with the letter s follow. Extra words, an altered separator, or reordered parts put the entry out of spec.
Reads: 9h50
